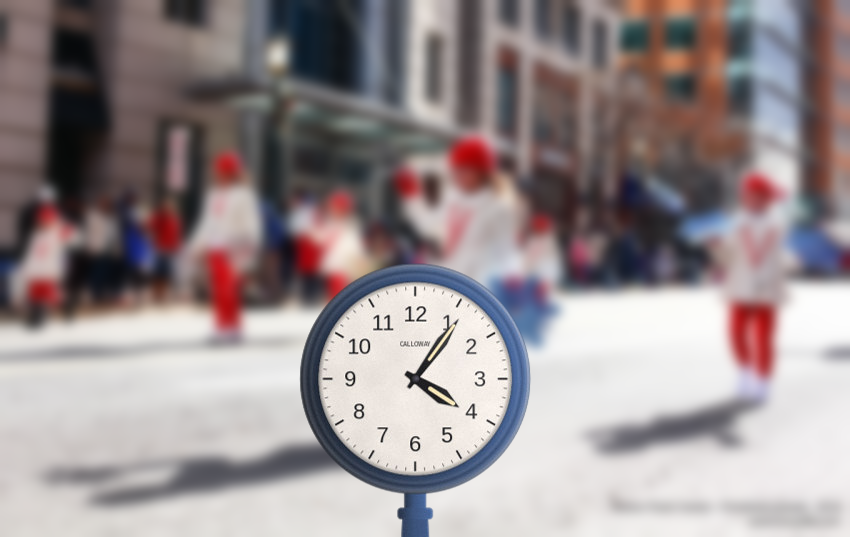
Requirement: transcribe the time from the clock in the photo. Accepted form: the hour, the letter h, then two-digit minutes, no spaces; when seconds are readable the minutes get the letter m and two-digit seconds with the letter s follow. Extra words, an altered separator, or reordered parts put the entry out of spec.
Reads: 4h06
